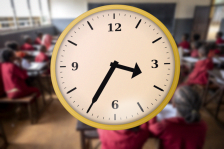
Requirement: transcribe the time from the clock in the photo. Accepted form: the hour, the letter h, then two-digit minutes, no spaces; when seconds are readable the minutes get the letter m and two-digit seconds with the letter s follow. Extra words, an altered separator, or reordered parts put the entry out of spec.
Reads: 3h35
